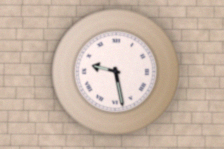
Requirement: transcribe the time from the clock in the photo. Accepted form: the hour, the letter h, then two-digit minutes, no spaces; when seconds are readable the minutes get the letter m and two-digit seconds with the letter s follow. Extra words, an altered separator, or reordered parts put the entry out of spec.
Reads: 9h28
